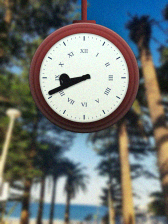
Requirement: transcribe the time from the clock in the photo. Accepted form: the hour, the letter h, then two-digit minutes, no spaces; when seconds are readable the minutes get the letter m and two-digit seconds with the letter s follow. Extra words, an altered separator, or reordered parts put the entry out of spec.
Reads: 8h41
